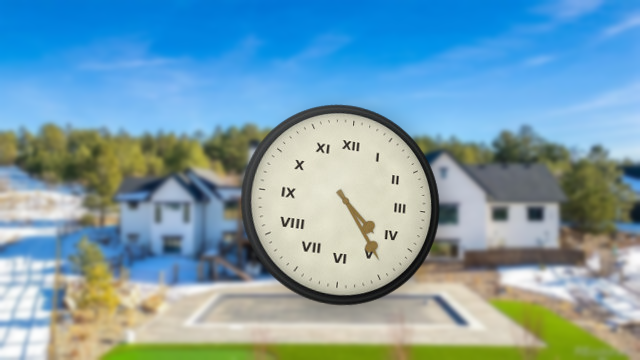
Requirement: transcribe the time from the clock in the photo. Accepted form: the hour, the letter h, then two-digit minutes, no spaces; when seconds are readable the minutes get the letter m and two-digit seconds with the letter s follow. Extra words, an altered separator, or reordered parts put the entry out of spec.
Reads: 4h24
